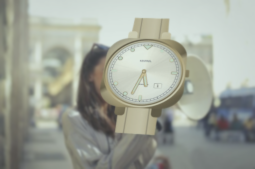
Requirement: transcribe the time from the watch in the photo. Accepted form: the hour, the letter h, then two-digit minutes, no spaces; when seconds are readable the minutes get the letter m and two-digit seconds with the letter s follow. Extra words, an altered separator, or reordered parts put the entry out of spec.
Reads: 5h33
